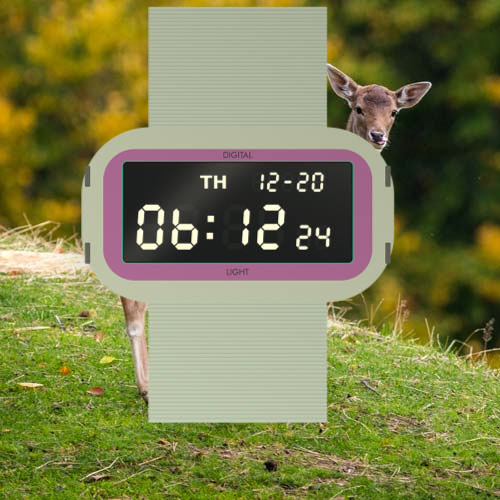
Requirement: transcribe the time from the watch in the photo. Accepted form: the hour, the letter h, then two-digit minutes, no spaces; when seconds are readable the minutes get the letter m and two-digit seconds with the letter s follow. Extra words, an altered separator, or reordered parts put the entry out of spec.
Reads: 6h12m24s
